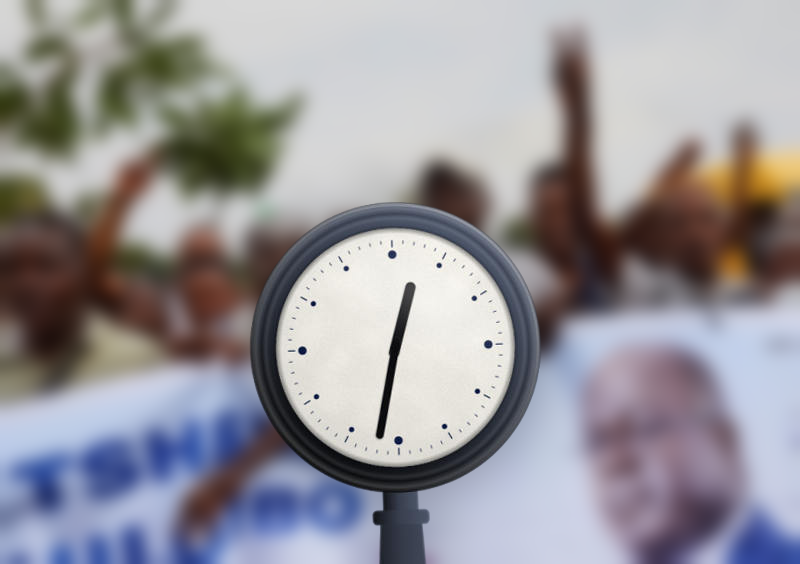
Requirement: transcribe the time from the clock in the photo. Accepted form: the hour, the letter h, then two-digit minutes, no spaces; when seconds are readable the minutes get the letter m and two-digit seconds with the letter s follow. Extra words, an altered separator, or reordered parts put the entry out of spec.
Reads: 12h32
